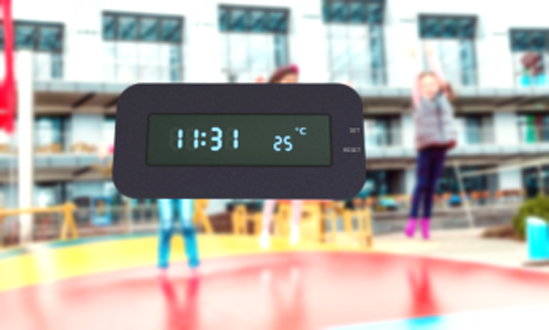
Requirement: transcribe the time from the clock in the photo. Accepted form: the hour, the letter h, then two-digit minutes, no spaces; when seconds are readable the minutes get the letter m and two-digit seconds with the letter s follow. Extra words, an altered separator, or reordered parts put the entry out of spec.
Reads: 11h31
